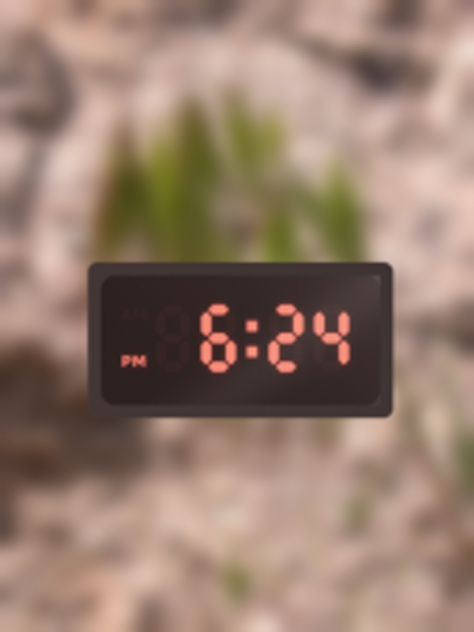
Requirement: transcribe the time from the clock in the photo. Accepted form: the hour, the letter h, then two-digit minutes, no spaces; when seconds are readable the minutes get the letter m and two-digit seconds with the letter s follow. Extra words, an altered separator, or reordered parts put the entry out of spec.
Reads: 6h24
